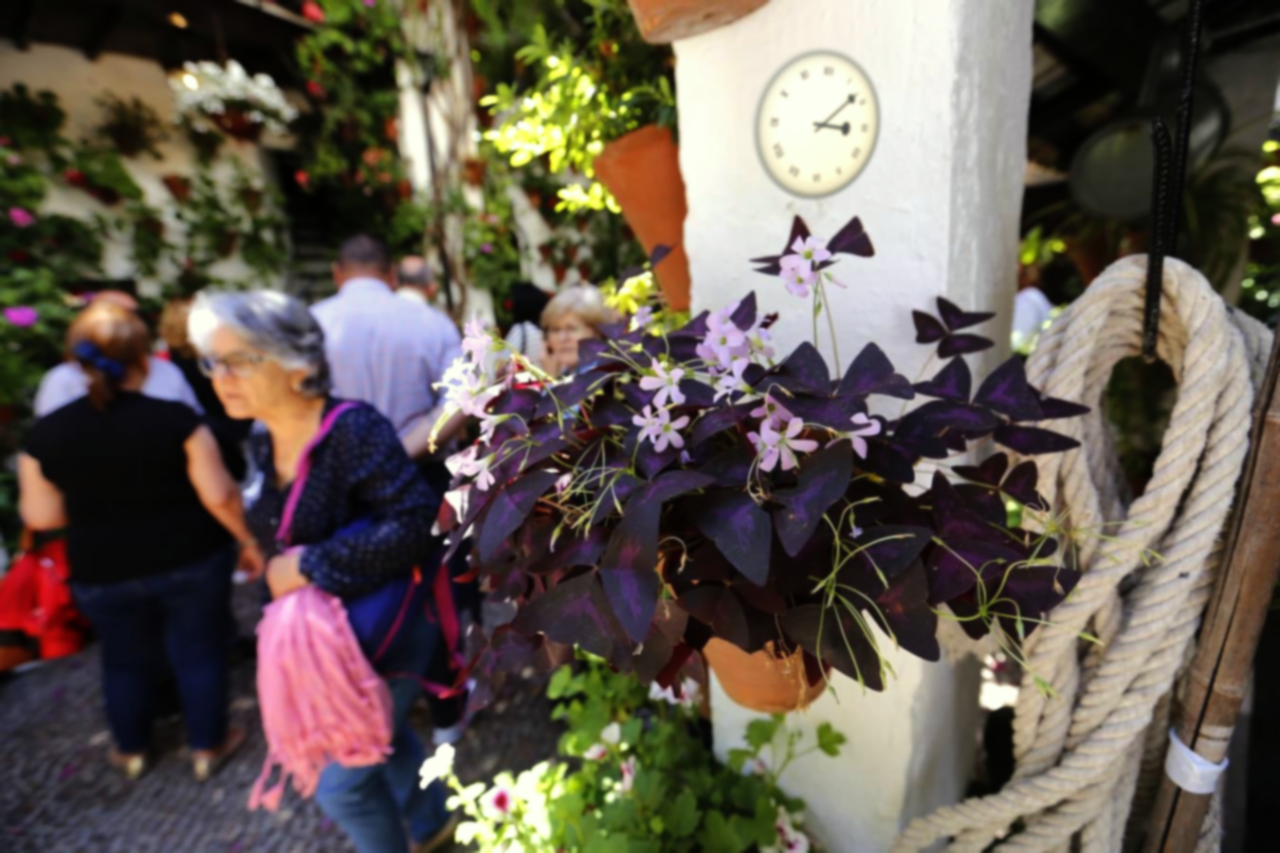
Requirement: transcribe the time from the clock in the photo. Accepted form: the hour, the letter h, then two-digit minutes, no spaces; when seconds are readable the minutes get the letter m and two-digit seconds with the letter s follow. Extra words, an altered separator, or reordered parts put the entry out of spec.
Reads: 3h08
